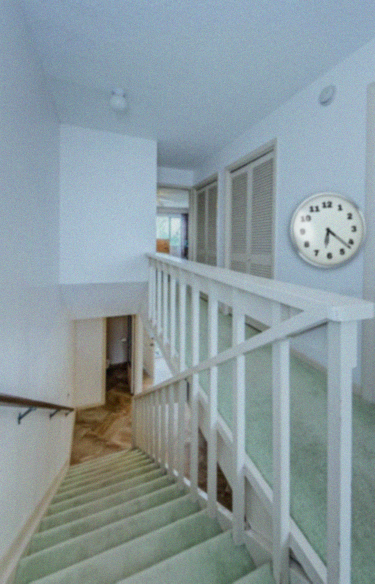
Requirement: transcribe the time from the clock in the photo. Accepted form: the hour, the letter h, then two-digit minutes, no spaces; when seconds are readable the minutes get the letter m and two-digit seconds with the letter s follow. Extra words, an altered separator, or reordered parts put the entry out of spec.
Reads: 6h22
